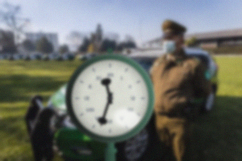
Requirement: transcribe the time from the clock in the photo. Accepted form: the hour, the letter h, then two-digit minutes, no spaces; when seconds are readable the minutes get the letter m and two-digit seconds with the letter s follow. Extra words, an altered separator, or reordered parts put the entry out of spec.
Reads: 11h33
